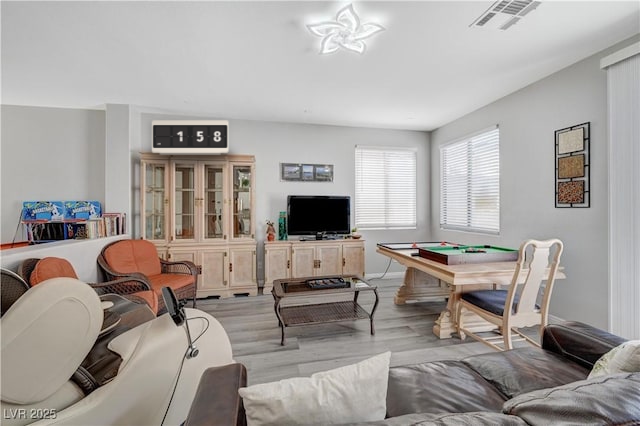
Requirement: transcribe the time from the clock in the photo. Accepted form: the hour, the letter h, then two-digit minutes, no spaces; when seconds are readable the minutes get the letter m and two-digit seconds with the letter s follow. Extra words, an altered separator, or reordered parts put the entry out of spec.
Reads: 1h58
